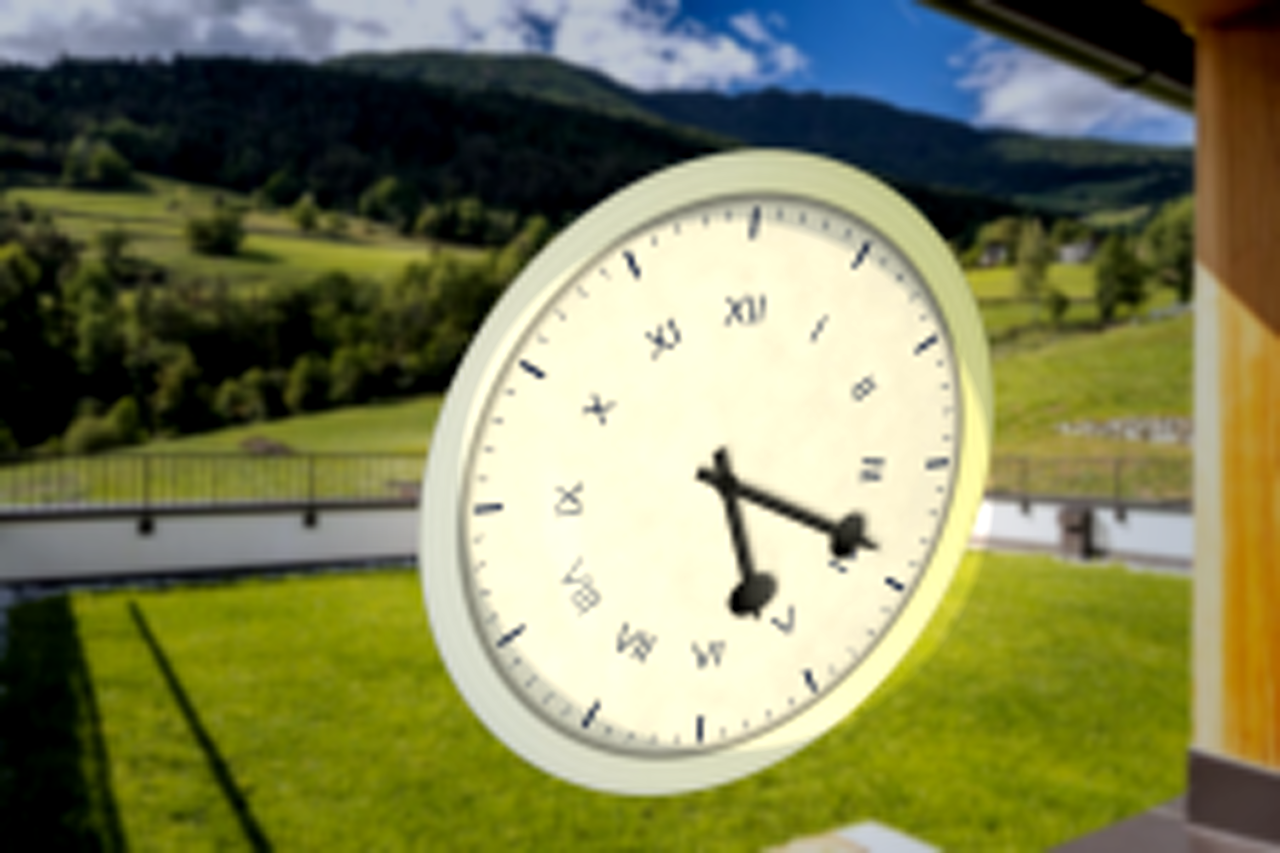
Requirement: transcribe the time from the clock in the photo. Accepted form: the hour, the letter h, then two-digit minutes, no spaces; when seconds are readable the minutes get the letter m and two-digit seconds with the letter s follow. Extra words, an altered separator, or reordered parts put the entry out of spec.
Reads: 5h19
